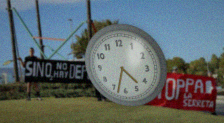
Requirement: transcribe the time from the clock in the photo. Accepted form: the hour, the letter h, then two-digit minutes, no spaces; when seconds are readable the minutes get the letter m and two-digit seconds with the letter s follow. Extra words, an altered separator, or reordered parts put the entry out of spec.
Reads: 4h33
